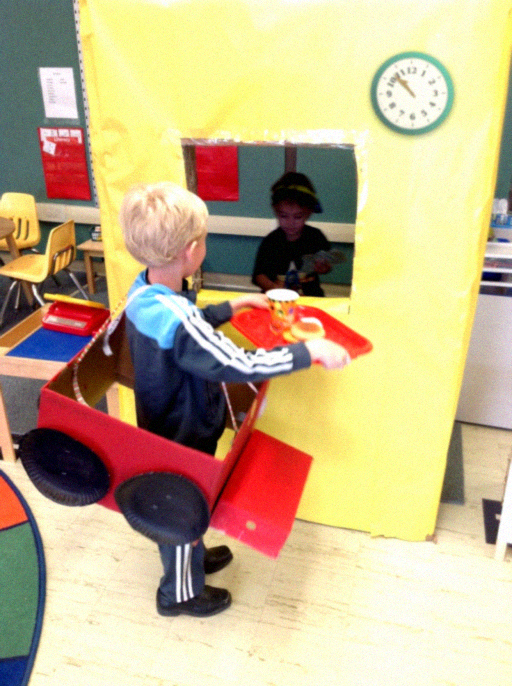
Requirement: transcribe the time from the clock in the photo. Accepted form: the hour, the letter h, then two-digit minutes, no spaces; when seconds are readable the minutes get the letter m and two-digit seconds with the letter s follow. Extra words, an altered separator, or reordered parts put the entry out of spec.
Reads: 10h53
